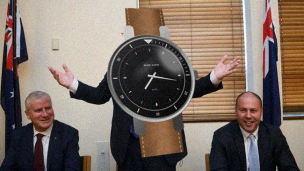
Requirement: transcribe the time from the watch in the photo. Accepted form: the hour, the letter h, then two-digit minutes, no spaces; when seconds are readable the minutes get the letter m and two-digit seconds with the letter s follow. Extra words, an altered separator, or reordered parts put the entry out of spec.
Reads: 7h17
